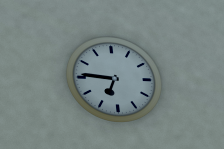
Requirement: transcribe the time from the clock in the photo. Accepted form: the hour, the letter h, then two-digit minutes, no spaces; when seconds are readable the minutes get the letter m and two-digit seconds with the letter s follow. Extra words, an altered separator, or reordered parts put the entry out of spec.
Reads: 6h46
